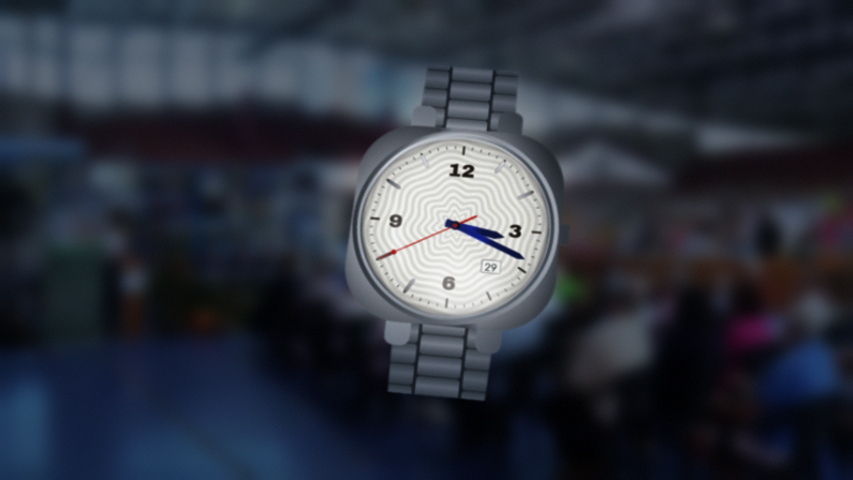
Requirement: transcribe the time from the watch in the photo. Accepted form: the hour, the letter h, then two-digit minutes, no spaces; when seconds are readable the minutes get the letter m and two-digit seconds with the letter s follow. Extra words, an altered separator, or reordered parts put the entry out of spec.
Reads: 3h18m40s
